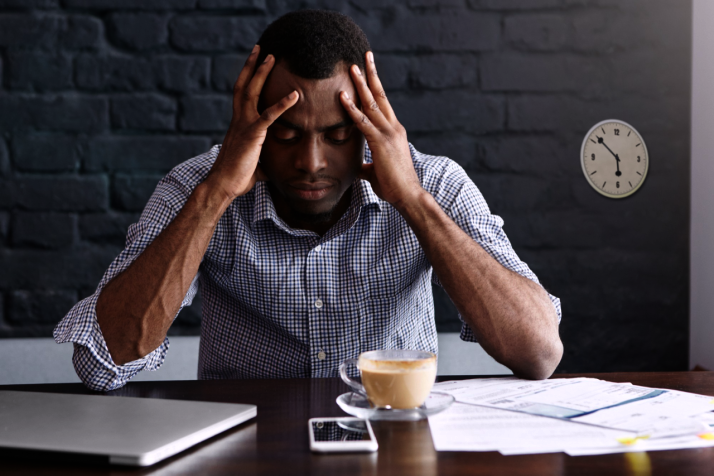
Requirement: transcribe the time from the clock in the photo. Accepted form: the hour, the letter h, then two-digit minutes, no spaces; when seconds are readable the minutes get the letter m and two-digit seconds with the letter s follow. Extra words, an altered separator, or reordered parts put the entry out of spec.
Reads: 5h52
